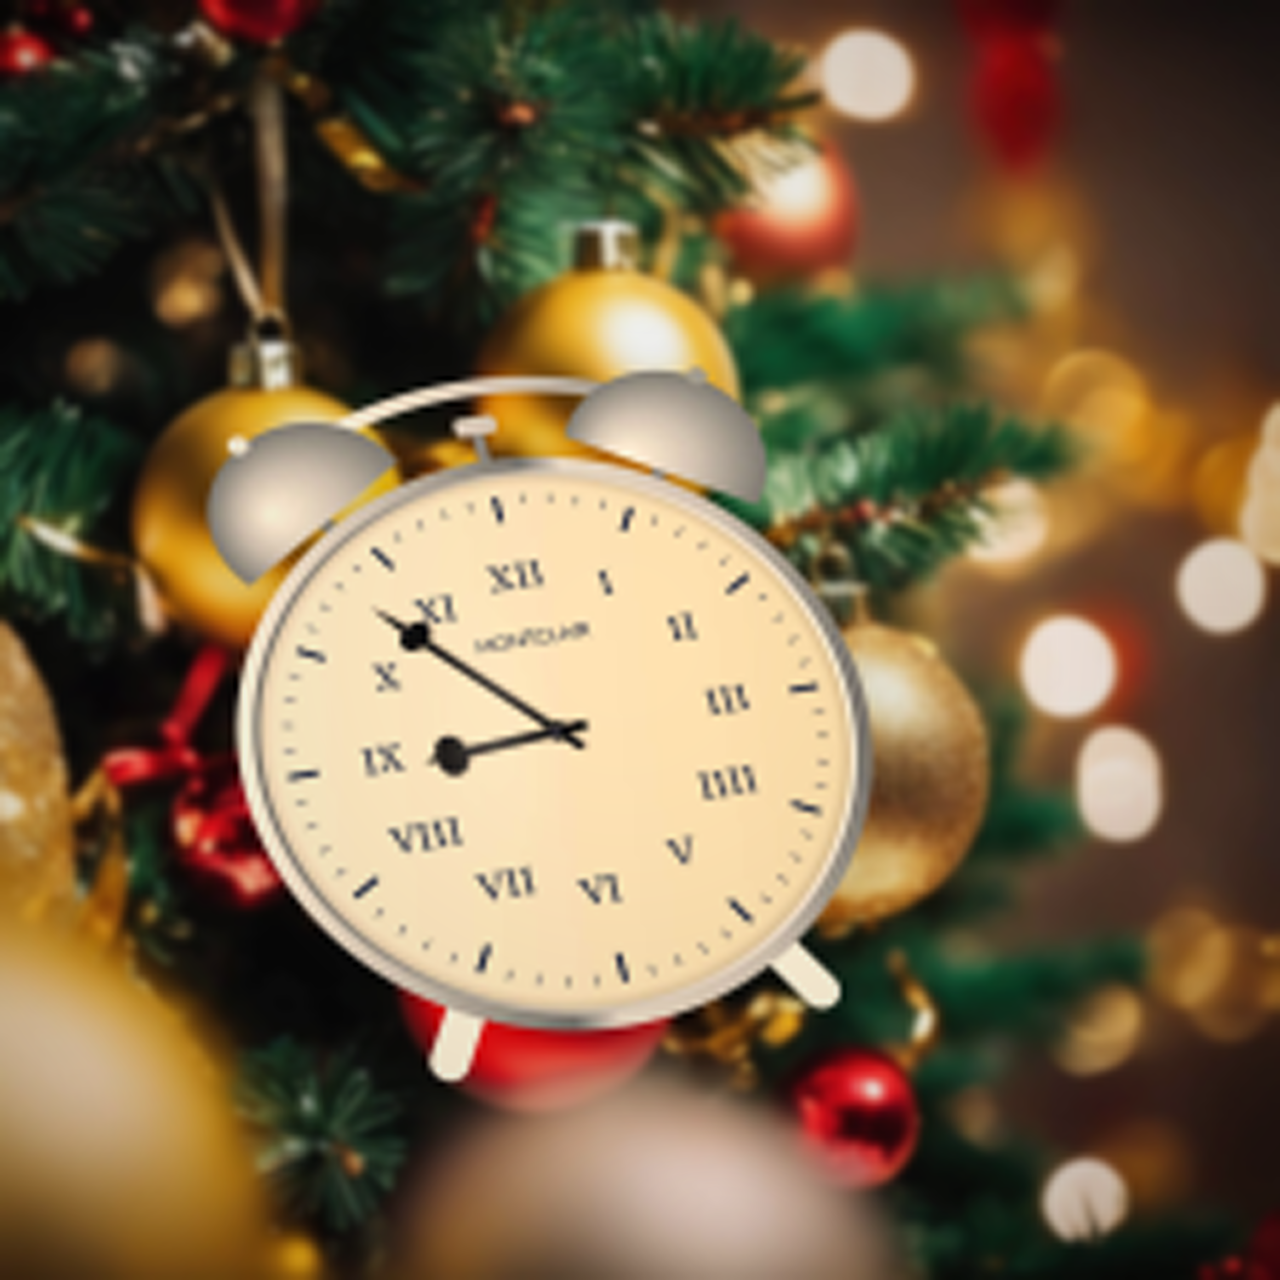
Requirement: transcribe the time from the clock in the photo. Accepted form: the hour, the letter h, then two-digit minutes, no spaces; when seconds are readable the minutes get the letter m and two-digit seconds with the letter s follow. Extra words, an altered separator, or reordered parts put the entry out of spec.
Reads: 8h53
